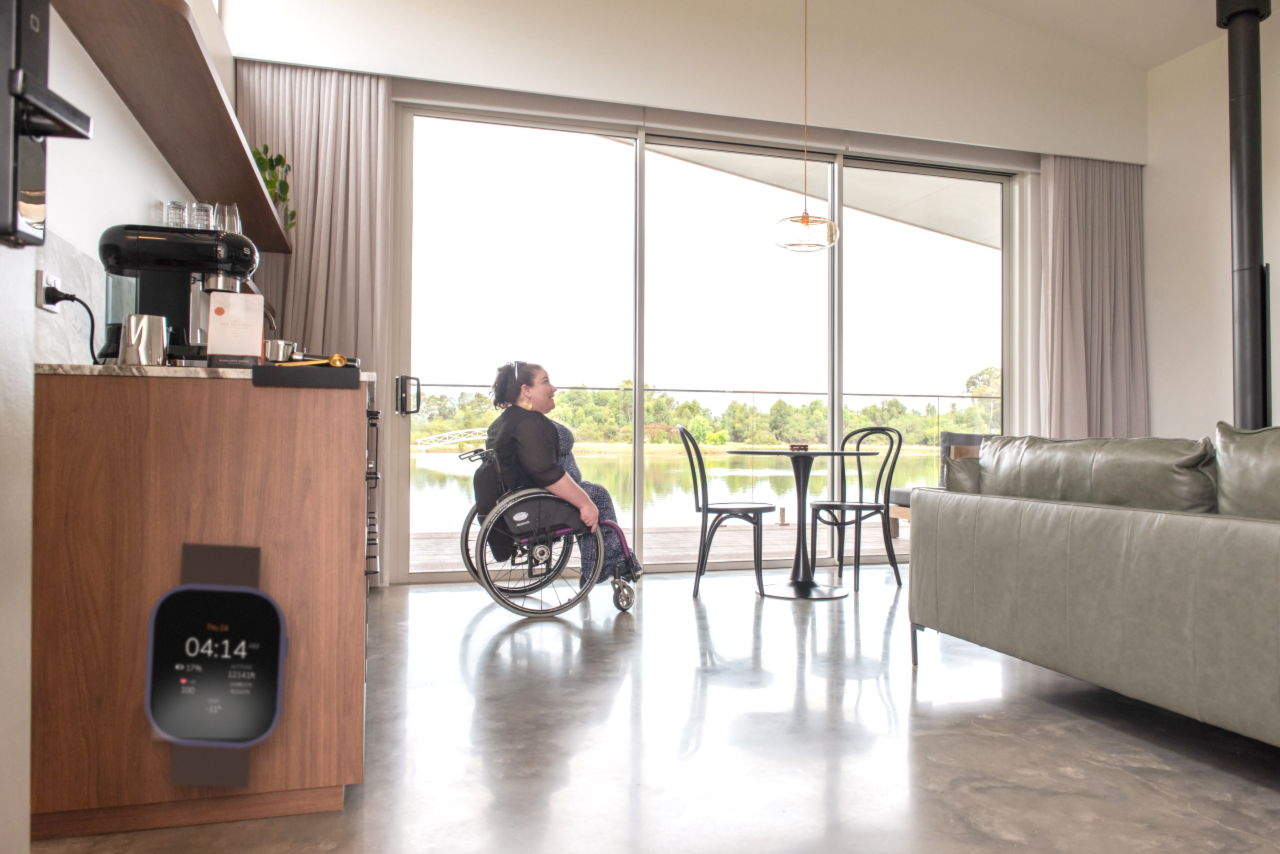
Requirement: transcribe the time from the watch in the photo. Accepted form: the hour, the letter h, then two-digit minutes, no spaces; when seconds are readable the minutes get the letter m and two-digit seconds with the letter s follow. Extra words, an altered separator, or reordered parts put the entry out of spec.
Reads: 4h14
